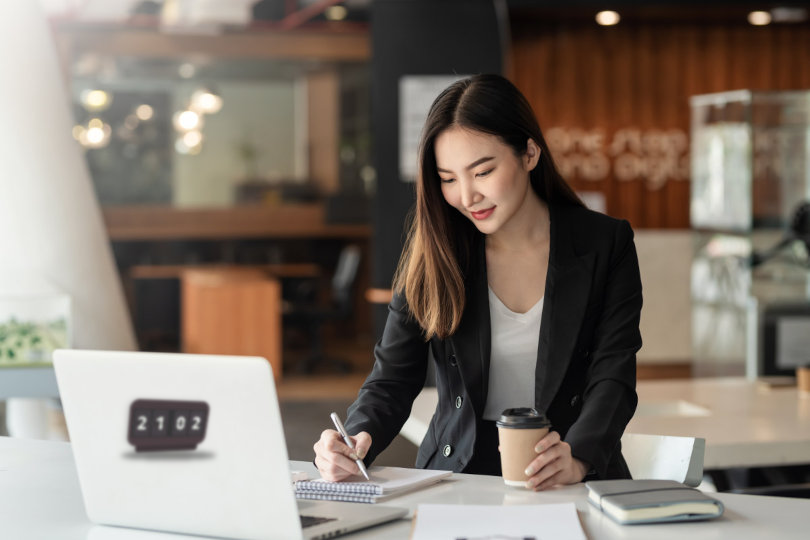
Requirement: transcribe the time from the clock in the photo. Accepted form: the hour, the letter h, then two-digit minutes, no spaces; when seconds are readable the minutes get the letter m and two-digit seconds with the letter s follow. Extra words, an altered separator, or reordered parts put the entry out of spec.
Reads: 21h02
